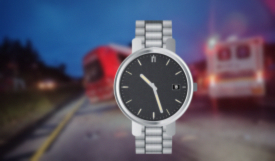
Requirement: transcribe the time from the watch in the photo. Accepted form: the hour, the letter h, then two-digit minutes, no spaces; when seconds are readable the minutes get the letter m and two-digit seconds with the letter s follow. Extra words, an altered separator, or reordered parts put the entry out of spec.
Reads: 10h27
